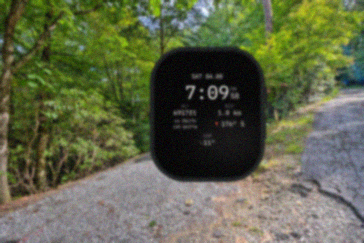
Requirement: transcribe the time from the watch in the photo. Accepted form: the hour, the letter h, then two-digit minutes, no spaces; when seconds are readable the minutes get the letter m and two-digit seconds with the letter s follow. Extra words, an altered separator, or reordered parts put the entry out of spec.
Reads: 7h09
